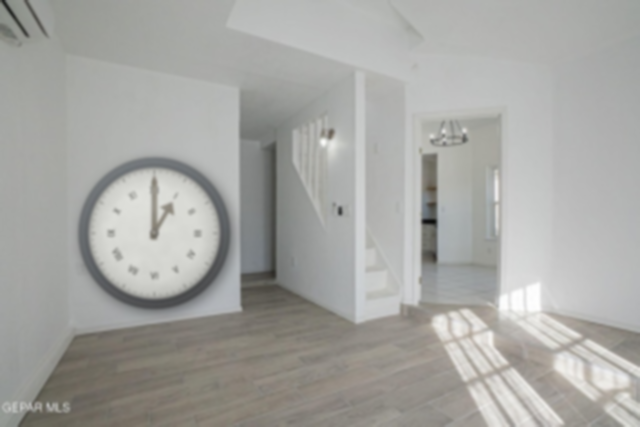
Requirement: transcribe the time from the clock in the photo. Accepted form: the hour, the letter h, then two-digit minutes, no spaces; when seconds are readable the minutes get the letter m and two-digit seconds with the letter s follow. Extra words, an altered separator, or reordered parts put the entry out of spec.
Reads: 1h00
